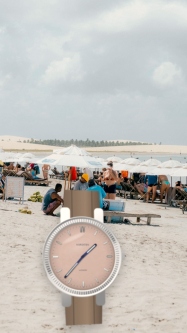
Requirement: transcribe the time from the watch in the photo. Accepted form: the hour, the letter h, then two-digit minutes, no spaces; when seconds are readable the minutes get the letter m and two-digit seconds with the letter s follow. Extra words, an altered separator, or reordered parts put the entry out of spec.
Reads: 1h37
